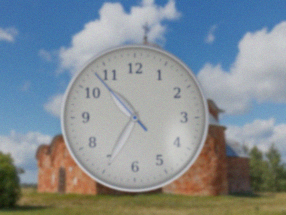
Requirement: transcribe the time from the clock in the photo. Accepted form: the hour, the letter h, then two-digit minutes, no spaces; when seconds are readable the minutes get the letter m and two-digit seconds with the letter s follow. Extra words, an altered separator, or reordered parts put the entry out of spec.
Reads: 10h34m53s
